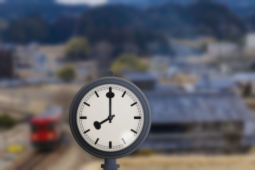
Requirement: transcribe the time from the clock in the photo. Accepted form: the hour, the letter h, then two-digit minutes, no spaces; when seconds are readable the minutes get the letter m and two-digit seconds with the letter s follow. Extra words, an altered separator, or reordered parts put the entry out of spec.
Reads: 8h00
